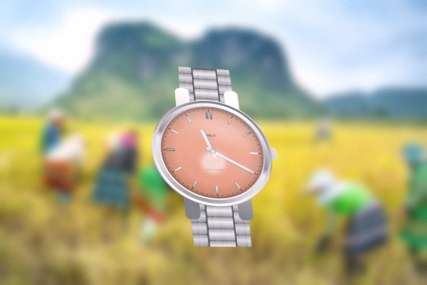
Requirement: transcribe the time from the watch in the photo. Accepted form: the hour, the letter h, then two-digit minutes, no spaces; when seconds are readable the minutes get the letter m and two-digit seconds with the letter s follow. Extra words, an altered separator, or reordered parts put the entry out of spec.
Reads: 11h20
